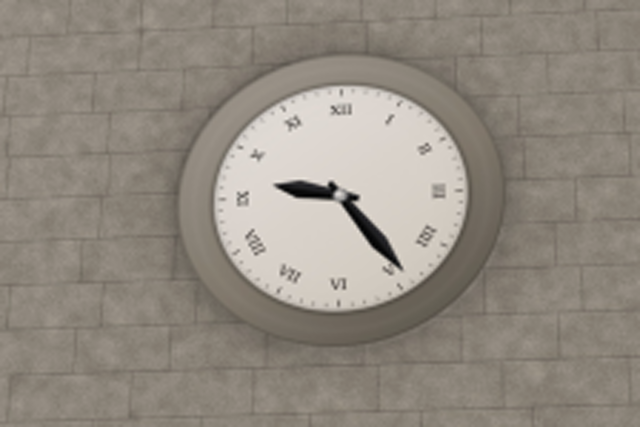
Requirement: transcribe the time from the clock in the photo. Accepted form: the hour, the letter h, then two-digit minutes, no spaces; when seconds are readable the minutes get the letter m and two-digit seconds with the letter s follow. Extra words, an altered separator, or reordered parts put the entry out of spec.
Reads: 9h24
